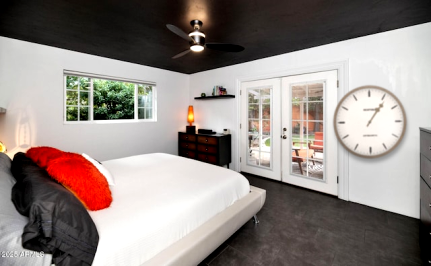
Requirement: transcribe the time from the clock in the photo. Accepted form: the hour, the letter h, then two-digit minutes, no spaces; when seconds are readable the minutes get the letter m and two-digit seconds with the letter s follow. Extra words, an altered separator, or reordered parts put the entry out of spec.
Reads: 1h06
